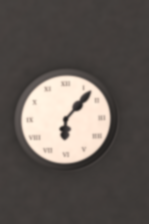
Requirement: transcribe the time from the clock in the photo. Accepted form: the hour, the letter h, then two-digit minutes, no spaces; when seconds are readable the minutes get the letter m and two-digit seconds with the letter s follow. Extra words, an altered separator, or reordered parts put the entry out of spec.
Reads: 6h07
